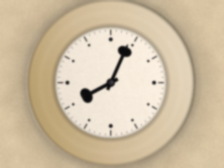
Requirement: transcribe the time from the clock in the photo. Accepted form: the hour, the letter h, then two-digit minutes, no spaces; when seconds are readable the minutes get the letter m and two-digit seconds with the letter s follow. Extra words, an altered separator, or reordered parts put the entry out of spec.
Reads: 8h04
